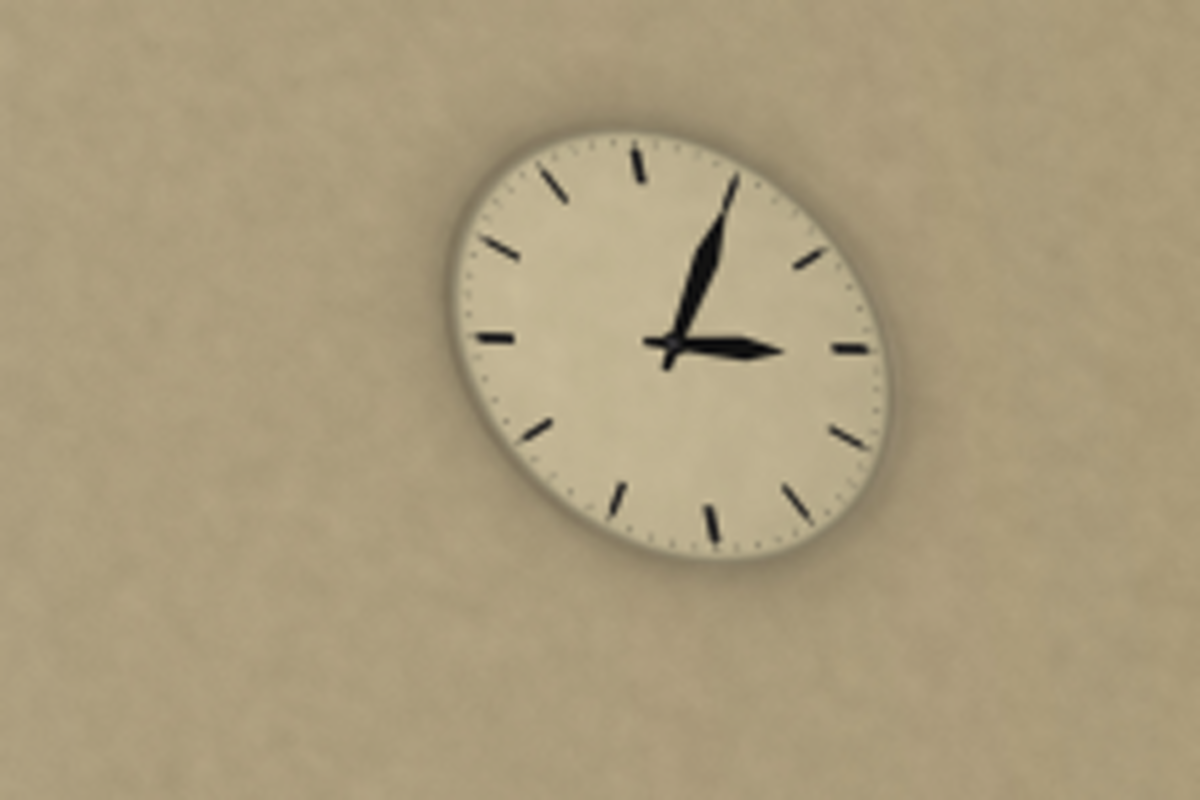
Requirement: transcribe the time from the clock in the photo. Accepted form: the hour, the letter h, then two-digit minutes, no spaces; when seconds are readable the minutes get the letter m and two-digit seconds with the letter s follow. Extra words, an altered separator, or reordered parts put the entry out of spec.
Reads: 3h05
